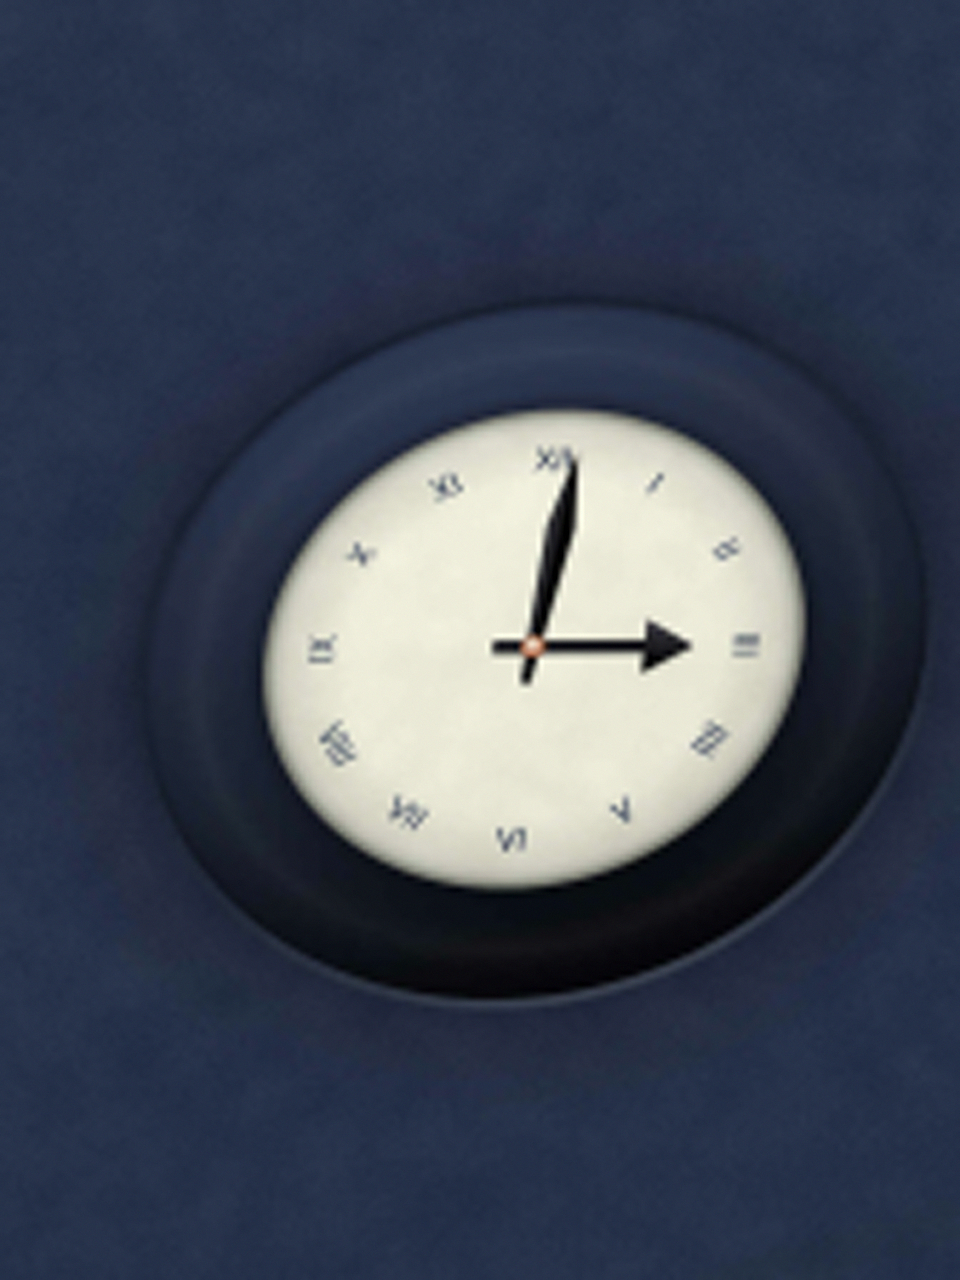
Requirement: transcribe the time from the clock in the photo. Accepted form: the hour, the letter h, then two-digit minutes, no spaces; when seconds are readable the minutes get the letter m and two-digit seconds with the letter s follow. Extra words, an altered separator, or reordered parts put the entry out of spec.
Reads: 3h01
